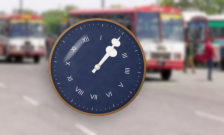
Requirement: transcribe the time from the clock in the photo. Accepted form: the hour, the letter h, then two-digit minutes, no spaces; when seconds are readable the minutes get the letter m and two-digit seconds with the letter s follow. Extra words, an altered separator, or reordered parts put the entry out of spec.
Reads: 2h10
